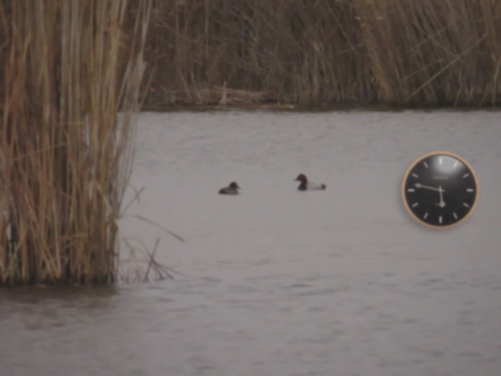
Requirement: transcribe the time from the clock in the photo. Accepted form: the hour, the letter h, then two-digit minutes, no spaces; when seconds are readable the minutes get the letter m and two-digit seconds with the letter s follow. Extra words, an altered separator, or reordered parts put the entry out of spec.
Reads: 5h47
